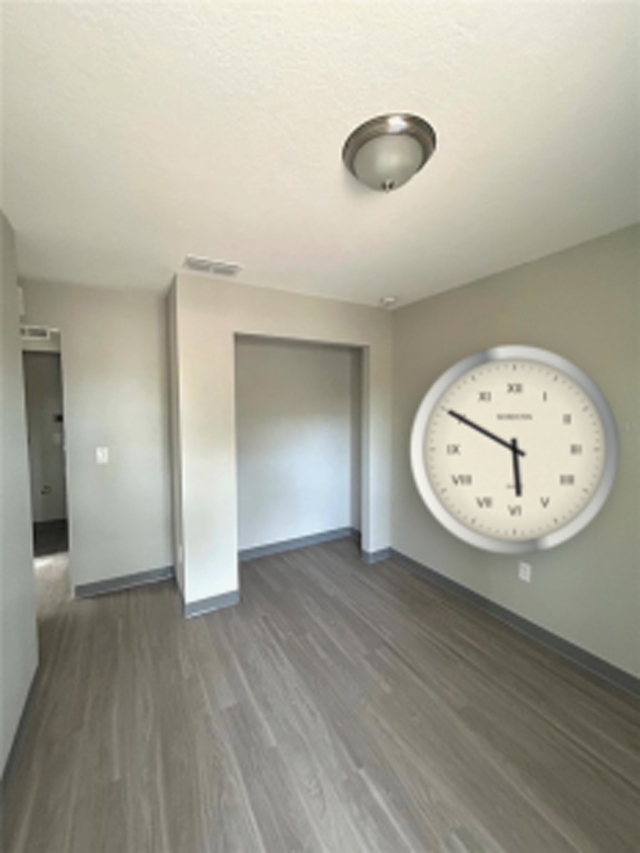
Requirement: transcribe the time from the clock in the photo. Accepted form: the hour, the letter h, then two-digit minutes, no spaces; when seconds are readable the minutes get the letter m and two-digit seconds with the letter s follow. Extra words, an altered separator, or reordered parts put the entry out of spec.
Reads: 5h50
